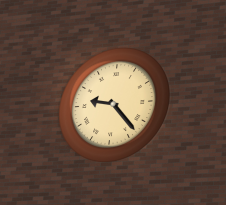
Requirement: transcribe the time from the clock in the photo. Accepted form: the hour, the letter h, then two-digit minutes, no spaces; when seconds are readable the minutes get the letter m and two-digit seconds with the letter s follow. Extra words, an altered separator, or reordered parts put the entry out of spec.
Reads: 9h23
